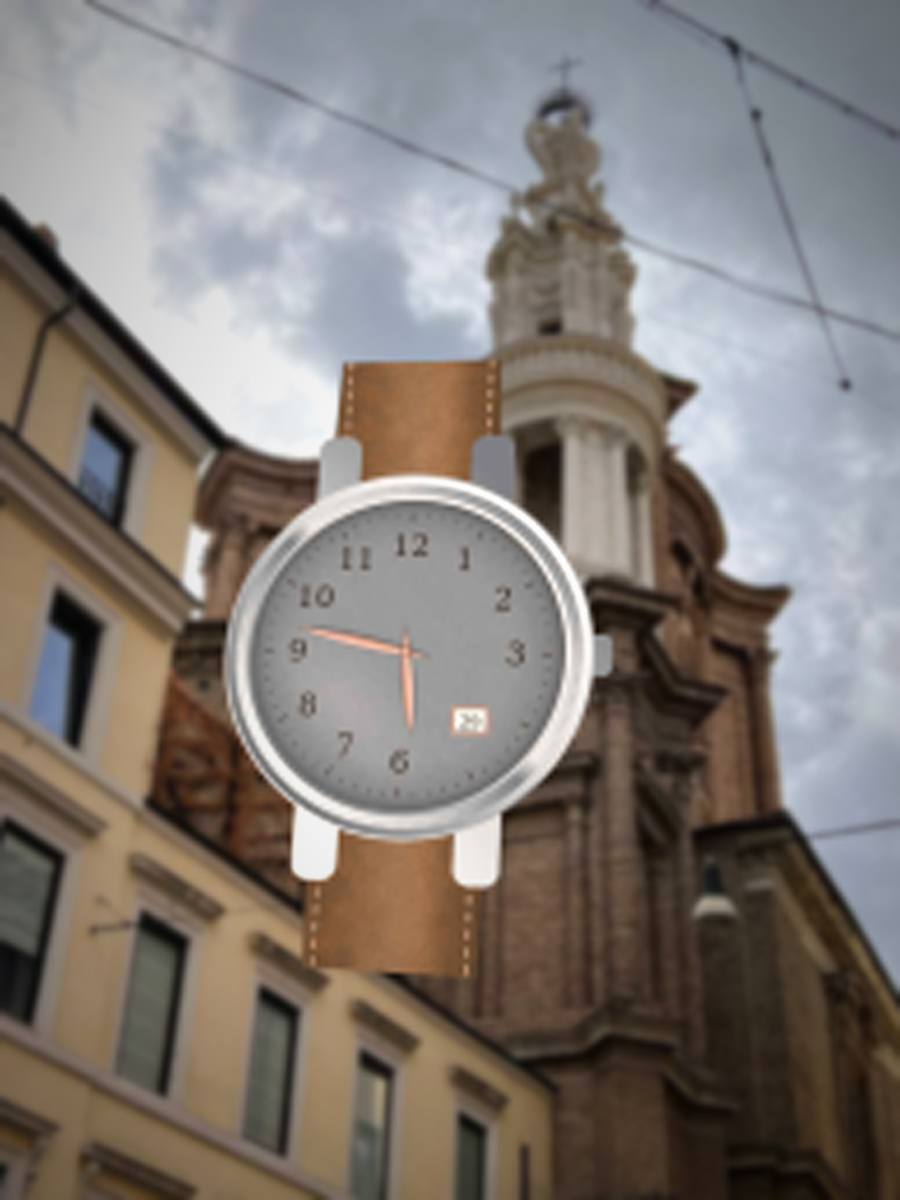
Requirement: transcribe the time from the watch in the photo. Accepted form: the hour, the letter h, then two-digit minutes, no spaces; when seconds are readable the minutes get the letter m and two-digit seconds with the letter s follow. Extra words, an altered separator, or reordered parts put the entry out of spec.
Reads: 5h47
